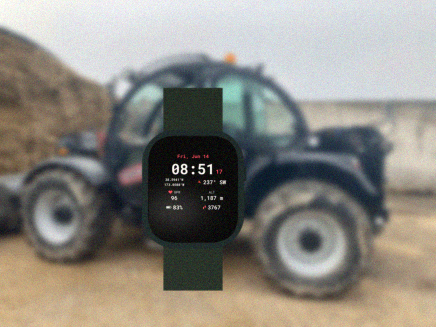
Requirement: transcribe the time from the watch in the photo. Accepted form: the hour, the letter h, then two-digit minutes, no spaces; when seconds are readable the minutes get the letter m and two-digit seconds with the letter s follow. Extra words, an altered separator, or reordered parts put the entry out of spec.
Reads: 8h51
